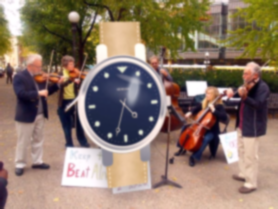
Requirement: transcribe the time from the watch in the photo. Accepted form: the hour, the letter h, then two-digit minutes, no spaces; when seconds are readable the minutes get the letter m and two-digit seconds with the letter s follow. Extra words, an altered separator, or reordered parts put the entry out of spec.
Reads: 4h33
